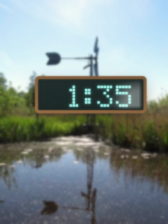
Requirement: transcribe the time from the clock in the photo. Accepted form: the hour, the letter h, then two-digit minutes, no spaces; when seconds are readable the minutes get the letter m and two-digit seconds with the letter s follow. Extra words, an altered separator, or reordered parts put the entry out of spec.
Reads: 1h35
